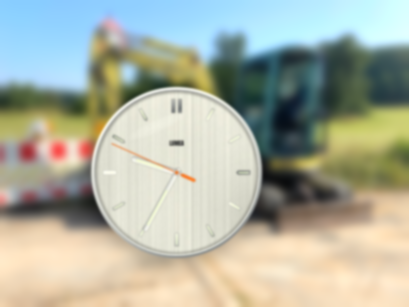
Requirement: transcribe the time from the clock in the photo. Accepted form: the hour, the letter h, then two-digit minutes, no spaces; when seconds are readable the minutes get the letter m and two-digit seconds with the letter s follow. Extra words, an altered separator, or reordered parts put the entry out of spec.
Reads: 9h34m49s
